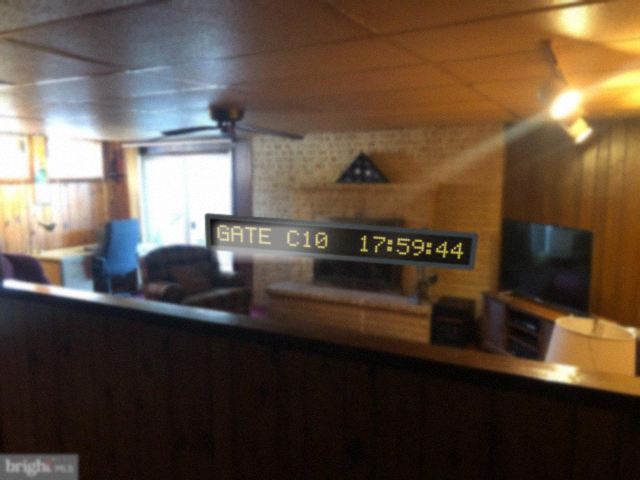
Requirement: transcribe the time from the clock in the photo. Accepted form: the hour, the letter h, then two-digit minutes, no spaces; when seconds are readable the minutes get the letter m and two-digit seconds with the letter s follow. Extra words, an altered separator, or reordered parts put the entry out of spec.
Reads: 17h59m44s
